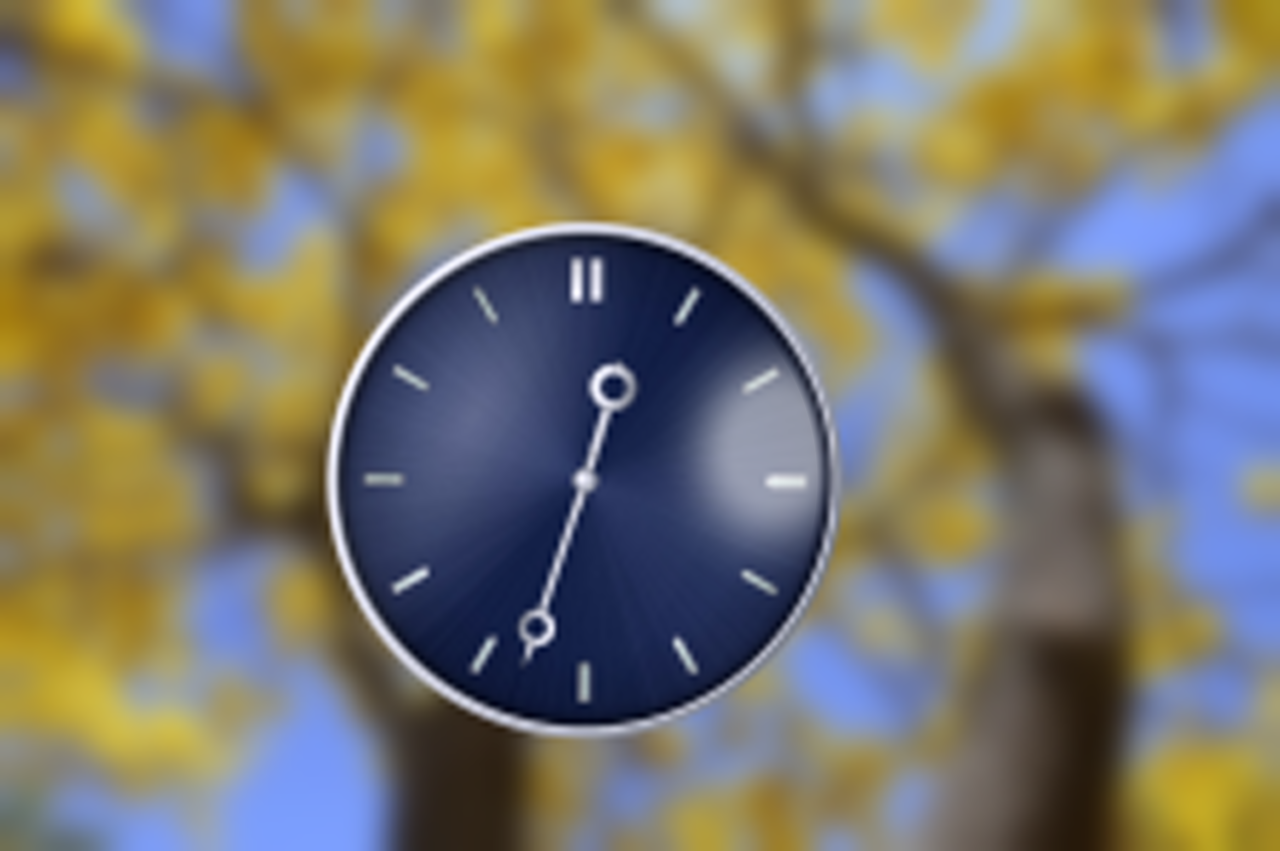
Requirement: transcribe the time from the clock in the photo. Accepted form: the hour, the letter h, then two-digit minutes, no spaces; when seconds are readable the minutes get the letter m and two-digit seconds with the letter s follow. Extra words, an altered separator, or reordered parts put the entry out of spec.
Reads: 12h33
